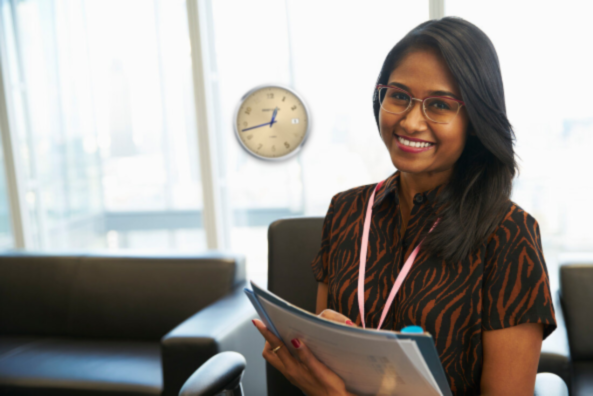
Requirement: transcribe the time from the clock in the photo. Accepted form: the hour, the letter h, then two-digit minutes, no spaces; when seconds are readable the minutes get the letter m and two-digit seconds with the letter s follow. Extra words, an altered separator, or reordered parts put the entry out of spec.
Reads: 12h43
